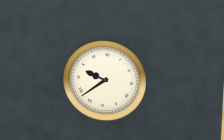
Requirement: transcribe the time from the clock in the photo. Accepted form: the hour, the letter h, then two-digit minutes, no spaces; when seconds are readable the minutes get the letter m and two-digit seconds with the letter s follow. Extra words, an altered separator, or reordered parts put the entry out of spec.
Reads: 9h38
